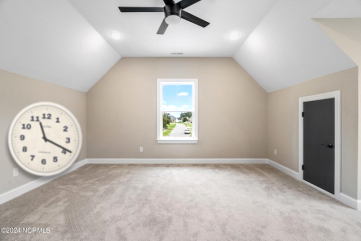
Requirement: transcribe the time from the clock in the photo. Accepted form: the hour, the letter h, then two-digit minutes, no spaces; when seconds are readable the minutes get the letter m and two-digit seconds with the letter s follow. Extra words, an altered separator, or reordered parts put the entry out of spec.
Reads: 11h19
